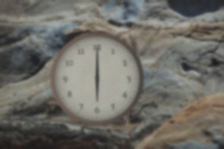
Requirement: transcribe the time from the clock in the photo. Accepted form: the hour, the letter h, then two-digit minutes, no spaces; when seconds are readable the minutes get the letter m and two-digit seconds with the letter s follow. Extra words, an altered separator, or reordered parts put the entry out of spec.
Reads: 6h00
